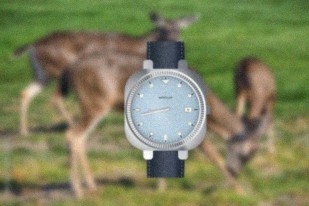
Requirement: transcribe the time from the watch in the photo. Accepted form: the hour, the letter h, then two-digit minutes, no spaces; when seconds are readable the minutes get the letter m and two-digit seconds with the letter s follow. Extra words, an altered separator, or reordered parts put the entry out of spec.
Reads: 8h43
